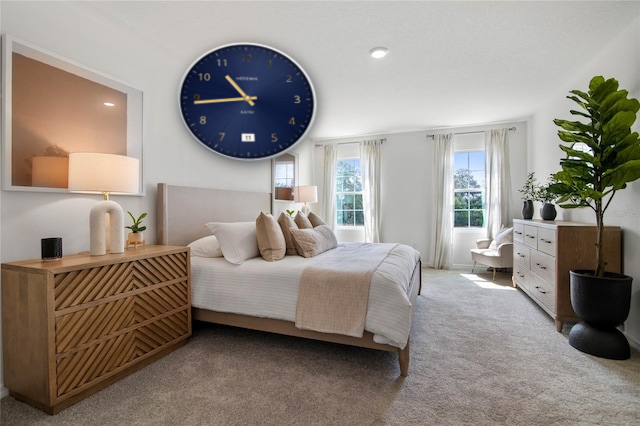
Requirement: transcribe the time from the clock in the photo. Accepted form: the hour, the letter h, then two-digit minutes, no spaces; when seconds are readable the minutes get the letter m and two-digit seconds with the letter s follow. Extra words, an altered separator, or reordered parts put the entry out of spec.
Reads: 10h44
